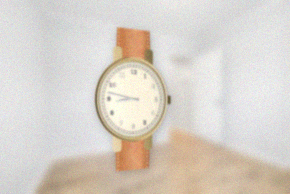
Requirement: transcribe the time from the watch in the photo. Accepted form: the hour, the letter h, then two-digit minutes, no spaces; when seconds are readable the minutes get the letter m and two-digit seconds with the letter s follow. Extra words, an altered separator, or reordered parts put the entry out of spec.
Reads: 8h47
